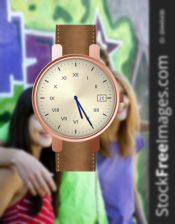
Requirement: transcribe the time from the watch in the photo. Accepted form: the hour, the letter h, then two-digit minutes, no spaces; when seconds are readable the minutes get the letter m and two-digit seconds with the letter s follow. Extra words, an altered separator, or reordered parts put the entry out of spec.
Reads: 5h25
